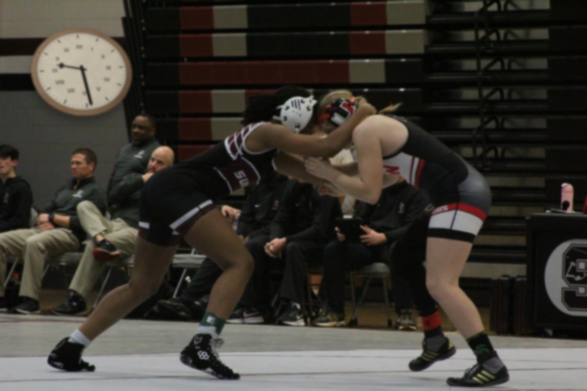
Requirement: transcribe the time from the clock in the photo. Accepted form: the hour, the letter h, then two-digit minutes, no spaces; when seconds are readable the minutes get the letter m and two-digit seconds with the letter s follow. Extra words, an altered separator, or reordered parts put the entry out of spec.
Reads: 9h29
